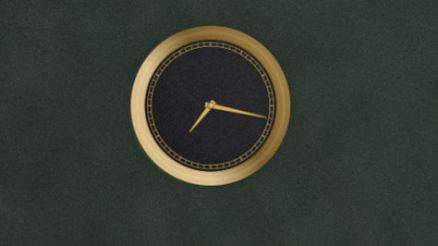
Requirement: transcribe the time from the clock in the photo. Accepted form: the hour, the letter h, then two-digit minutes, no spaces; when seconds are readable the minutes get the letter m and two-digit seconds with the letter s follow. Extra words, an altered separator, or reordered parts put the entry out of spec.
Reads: 7h17
